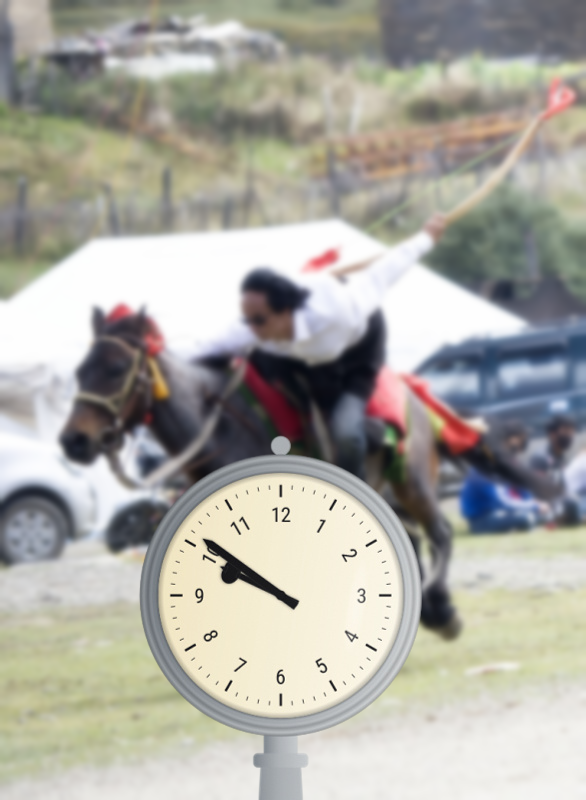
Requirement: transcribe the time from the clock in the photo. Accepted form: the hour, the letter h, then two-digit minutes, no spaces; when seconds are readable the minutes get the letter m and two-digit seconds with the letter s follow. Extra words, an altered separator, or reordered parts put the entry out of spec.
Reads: 9h51
